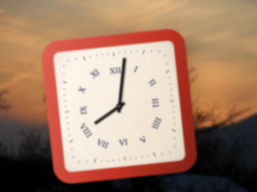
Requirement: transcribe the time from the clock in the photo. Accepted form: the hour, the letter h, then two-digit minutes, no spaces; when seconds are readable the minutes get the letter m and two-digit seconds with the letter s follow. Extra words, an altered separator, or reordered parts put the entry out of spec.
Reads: 8h02
